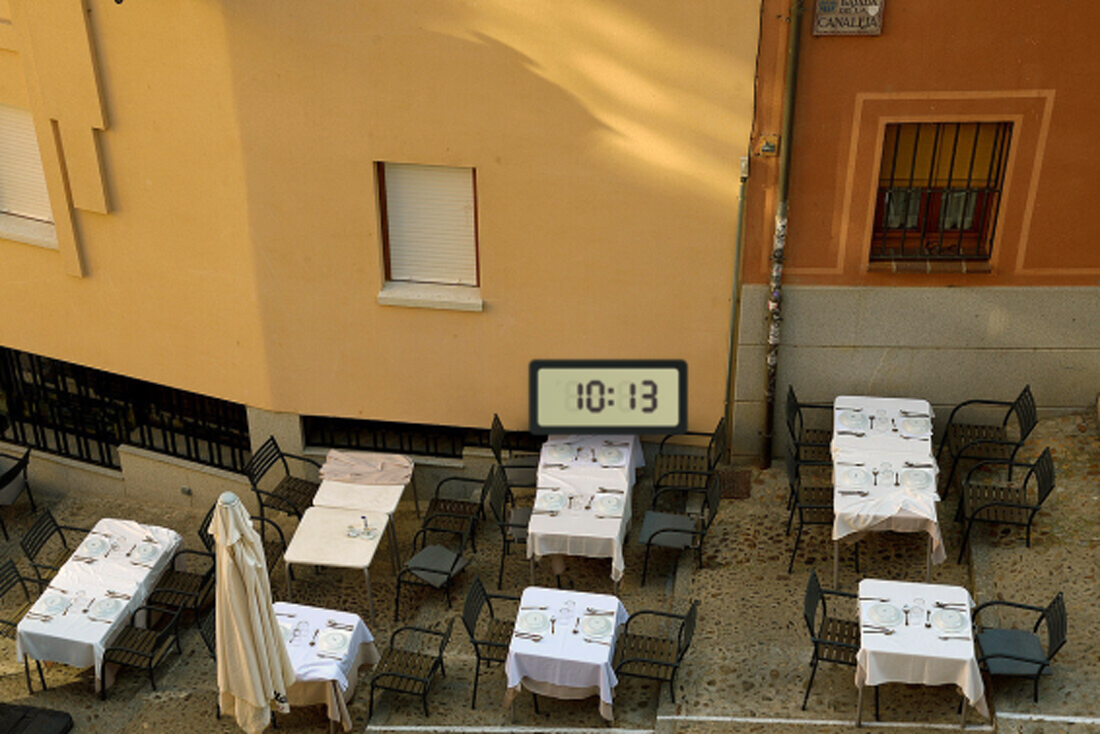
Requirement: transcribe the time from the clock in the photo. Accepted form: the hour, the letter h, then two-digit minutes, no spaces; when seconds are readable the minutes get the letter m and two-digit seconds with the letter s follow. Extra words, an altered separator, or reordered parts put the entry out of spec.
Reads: 10h13
